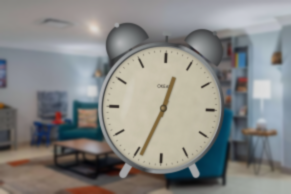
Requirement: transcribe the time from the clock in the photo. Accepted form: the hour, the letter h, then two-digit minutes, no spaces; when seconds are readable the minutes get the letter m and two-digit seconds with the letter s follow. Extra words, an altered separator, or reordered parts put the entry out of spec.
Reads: 12h34
